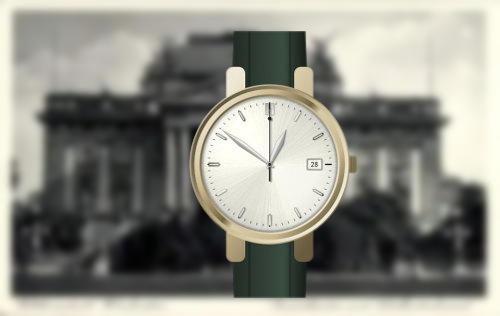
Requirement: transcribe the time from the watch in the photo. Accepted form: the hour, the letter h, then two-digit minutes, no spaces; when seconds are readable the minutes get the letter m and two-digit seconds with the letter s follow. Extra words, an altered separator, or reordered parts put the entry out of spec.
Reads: 12h51m00s
